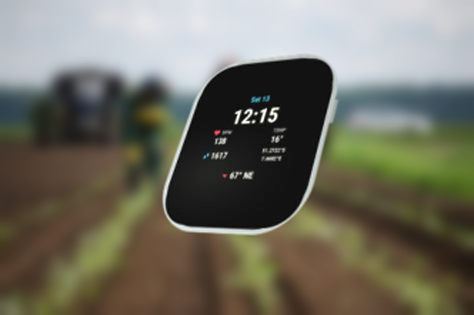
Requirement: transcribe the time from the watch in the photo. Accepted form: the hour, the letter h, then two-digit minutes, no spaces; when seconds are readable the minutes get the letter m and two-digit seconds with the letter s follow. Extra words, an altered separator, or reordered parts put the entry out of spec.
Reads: 12h15
